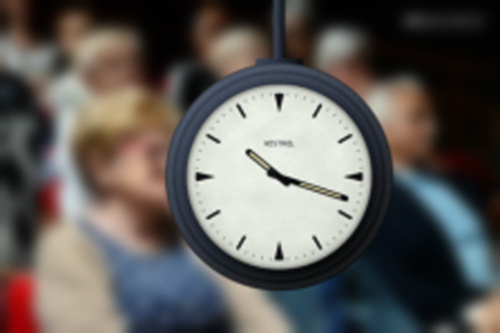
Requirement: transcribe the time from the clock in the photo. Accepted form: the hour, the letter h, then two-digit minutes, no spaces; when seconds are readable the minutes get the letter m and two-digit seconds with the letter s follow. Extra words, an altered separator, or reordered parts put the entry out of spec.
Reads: 10h18
